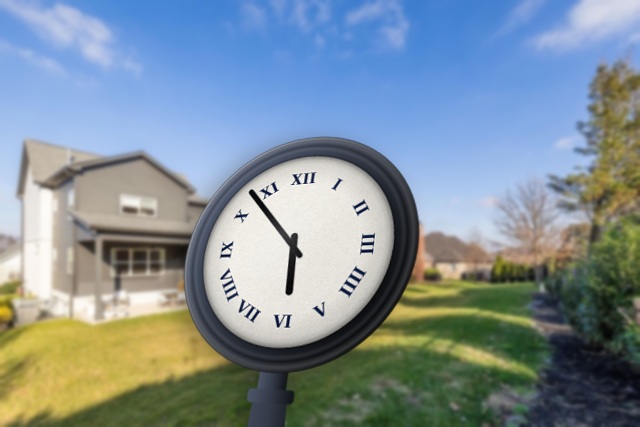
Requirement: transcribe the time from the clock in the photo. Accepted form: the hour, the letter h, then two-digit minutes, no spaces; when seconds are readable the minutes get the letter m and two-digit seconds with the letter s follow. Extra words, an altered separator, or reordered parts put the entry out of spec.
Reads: 5h53
